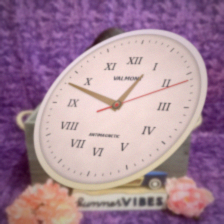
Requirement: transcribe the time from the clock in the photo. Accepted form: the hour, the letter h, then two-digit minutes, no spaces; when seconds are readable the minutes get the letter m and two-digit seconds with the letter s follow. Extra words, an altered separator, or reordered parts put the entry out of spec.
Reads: 12h48m11s
